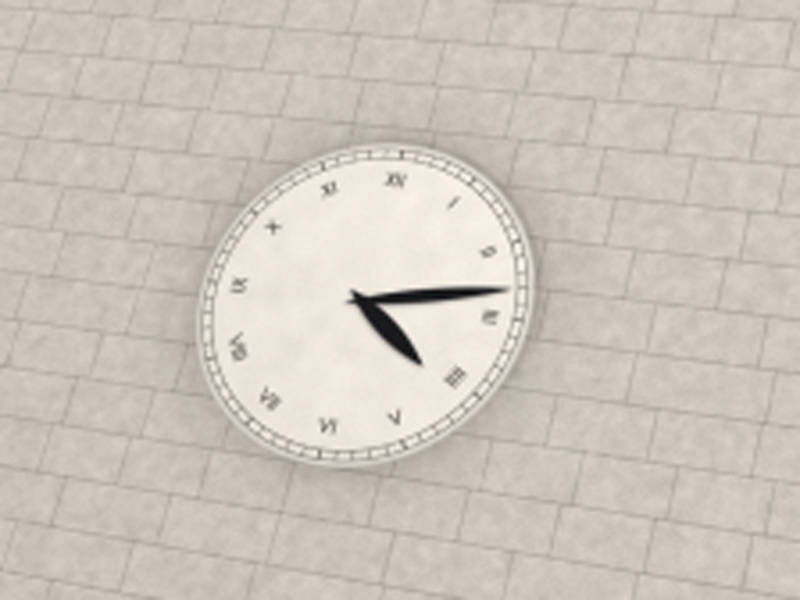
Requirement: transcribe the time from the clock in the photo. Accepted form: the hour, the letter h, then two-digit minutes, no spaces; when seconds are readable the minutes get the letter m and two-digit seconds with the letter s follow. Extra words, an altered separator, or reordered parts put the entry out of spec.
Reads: 4h13
